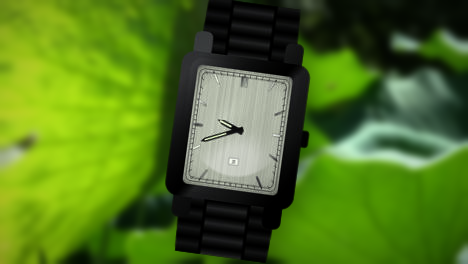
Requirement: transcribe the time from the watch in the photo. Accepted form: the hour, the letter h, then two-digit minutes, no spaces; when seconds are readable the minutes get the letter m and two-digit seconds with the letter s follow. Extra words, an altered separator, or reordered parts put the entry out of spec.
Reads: 9h41
